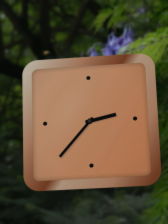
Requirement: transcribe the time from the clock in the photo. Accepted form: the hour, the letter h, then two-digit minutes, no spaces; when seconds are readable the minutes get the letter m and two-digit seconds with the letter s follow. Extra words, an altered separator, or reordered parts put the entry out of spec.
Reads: 2h37
